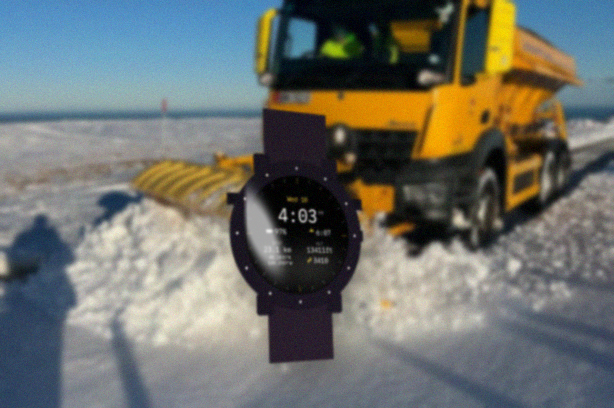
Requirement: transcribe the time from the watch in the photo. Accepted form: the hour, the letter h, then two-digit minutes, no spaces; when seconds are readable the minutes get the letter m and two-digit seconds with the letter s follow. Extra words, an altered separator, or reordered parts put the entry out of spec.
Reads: 4h03
